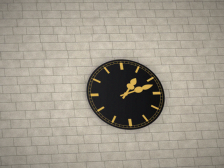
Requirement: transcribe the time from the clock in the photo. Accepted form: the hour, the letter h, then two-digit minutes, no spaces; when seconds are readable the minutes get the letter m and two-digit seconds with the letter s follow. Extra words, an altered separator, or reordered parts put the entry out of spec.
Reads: 1h12
